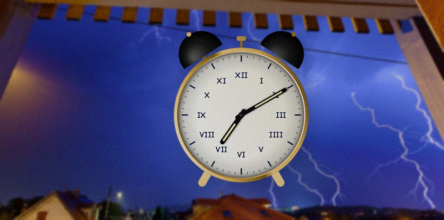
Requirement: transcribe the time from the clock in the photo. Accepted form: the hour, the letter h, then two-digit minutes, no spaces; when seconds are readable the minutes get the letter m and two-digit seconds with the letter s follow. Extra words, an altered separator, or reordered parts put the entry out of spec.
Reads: 7h10
